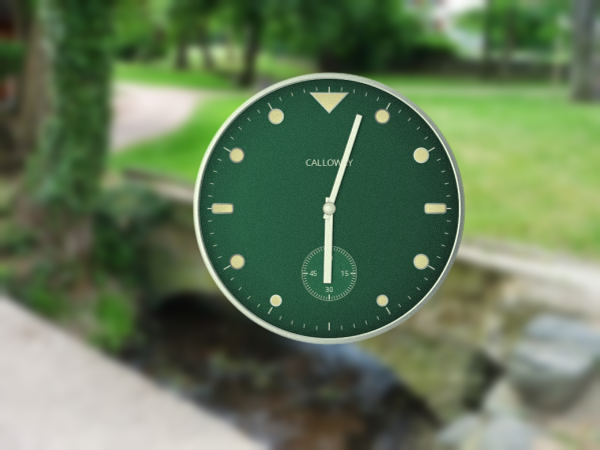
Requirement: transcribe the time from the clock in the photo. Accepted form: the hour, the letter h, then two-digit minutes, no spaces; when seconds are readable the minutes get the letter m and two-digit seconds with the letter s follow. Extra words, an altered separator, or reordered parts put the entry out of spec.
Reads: 6h03
